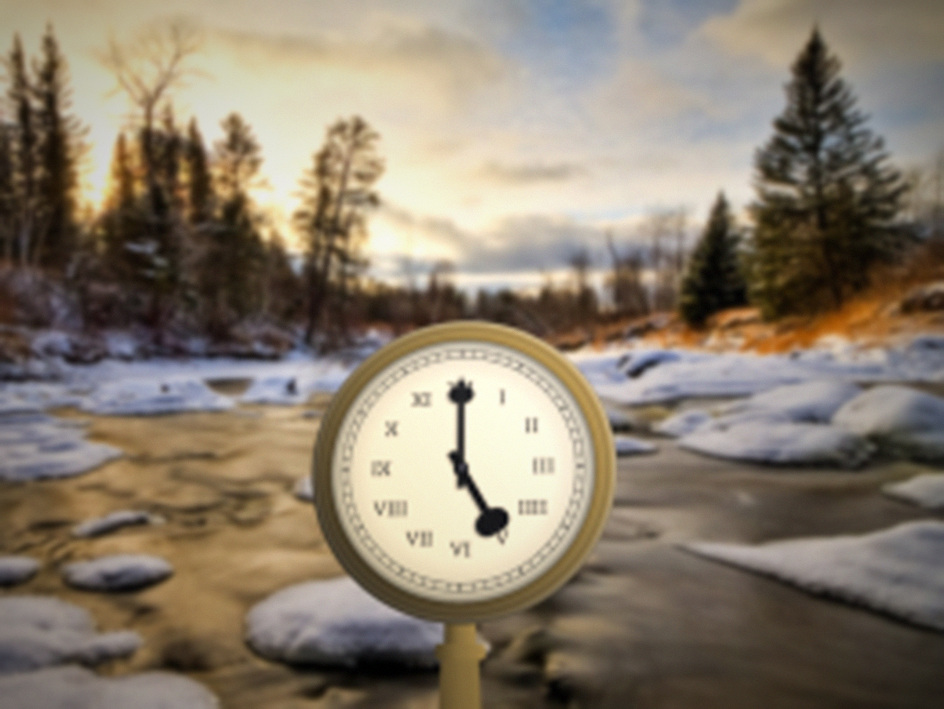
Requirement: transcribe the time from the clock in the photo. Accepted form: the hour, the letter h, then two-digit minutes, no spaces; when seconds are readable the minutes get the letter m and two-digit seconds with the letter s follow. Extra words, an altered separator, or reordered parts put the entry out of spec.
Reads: 5h00
